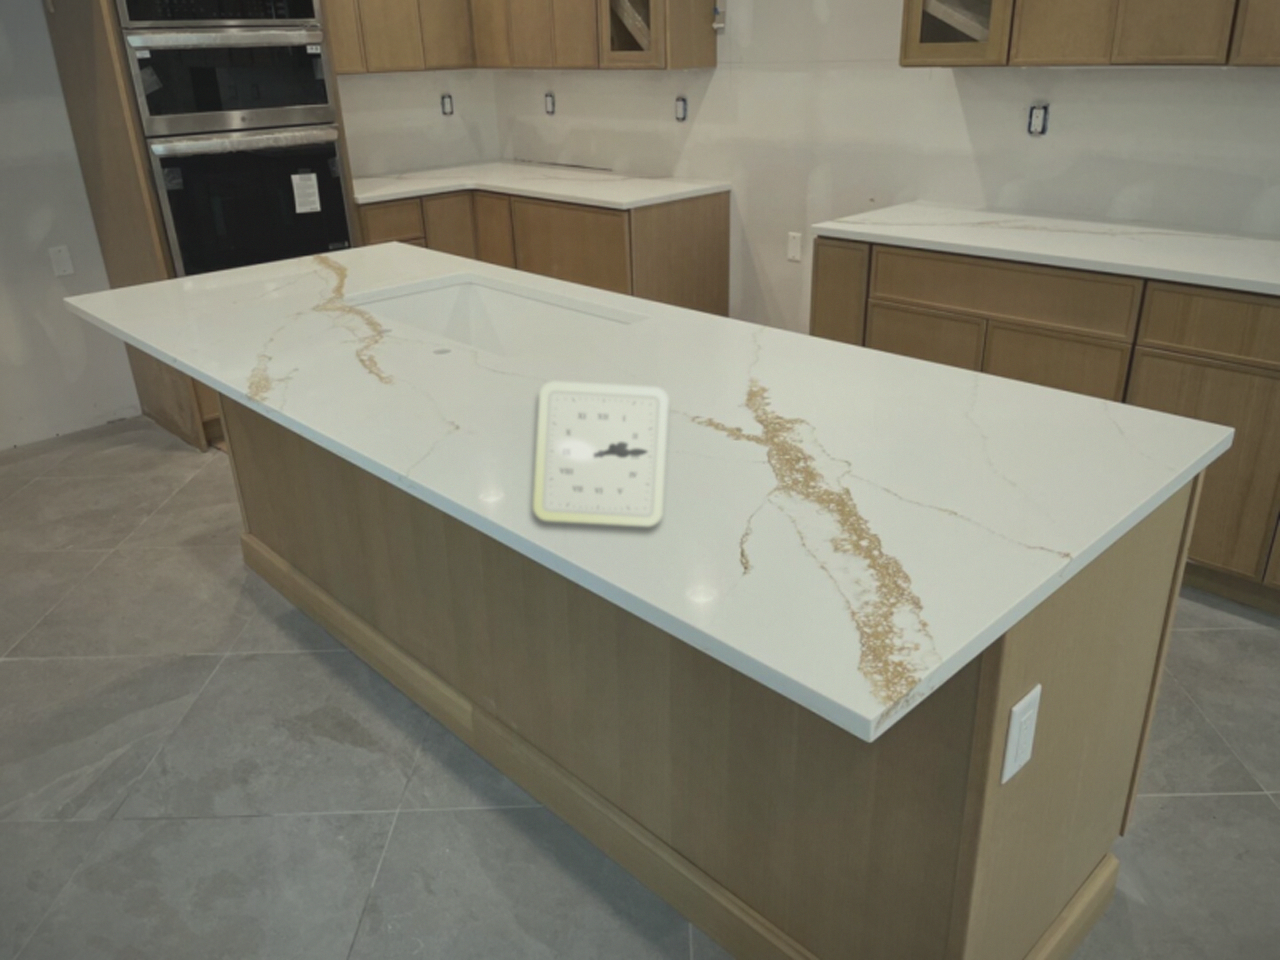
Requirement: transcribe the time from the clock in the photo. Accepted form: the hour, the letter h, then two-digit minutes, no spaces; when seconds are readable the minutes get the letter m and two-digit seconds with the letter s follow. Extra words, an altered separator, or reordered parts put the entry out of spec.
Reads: 2h14
